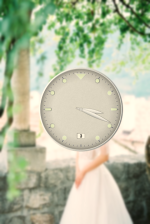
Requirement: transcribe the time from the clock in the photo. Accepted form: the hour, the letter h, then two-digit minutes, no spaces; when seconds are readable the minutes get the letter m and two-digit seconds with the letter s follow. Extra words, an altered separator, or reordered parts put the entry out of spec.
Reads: 3h19
